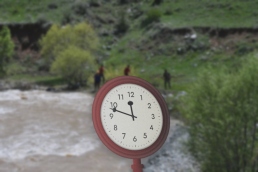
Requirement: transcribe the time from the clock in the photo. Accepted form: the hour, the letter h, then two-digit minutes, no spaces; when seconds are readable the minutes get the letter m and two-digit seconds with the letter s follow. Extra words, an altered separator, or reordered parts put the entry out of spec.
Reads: 11h48
